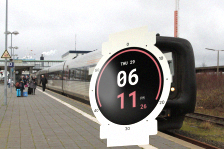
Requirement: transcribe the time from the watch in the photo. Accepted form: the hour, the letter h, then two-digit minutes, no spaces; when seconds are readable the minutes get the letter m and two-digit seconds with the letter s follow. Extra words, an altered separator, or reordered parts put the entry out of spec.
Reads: 6h11
